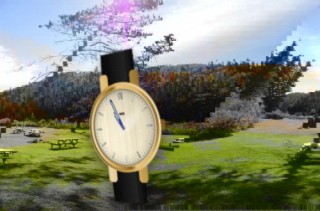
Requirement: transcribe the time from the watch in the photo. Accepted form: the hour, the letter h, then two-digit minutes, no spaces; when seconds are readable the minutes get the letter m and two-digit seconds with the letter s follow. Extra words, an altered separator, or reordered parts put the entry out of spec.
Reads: 10h56
